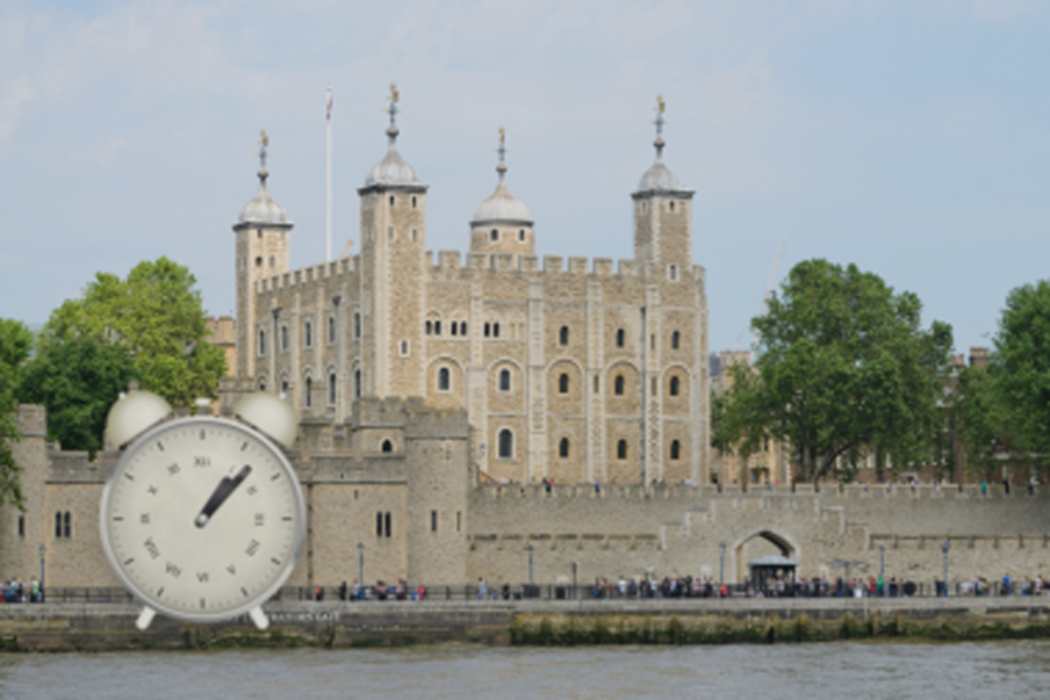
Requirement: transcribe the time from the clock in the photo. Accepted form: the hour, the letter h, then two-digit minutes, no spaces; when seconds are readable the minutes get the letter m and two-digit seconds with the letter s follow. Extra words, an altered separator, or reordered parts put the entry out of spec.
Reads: 1h07
